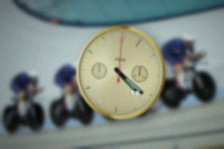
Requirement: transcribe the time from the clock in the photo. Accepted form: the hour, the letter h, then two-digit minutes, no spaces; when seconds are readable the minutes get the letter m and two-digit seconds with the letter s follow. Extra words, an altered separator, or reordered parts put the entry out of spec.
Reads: 4h21
